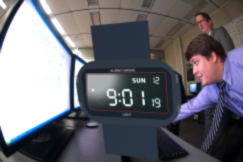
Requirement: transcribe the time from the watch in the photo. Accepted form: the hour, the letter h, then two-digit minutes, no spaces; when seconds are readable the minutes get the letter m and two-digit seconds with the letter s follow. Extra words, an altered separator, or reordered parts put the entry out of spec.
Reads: 9h01
